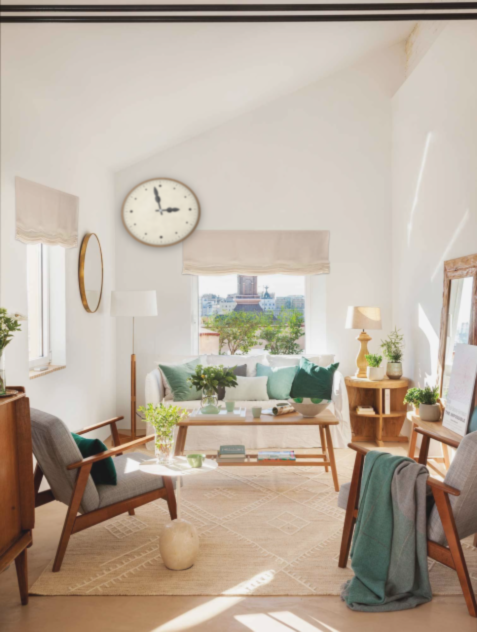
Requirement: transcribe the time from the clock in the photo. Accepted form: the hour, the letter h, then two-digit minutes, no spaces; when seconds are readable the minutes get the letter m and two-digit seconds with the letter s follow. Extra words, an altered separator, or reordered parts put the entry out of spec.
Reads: 2h58
